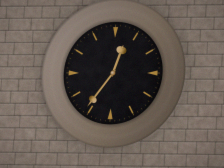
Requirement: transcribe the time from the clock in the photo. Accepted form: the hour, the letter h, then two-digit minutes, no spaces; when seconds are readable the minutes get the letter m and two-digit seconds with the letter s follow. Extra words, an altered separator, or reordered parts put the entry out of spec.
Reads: 12h36
